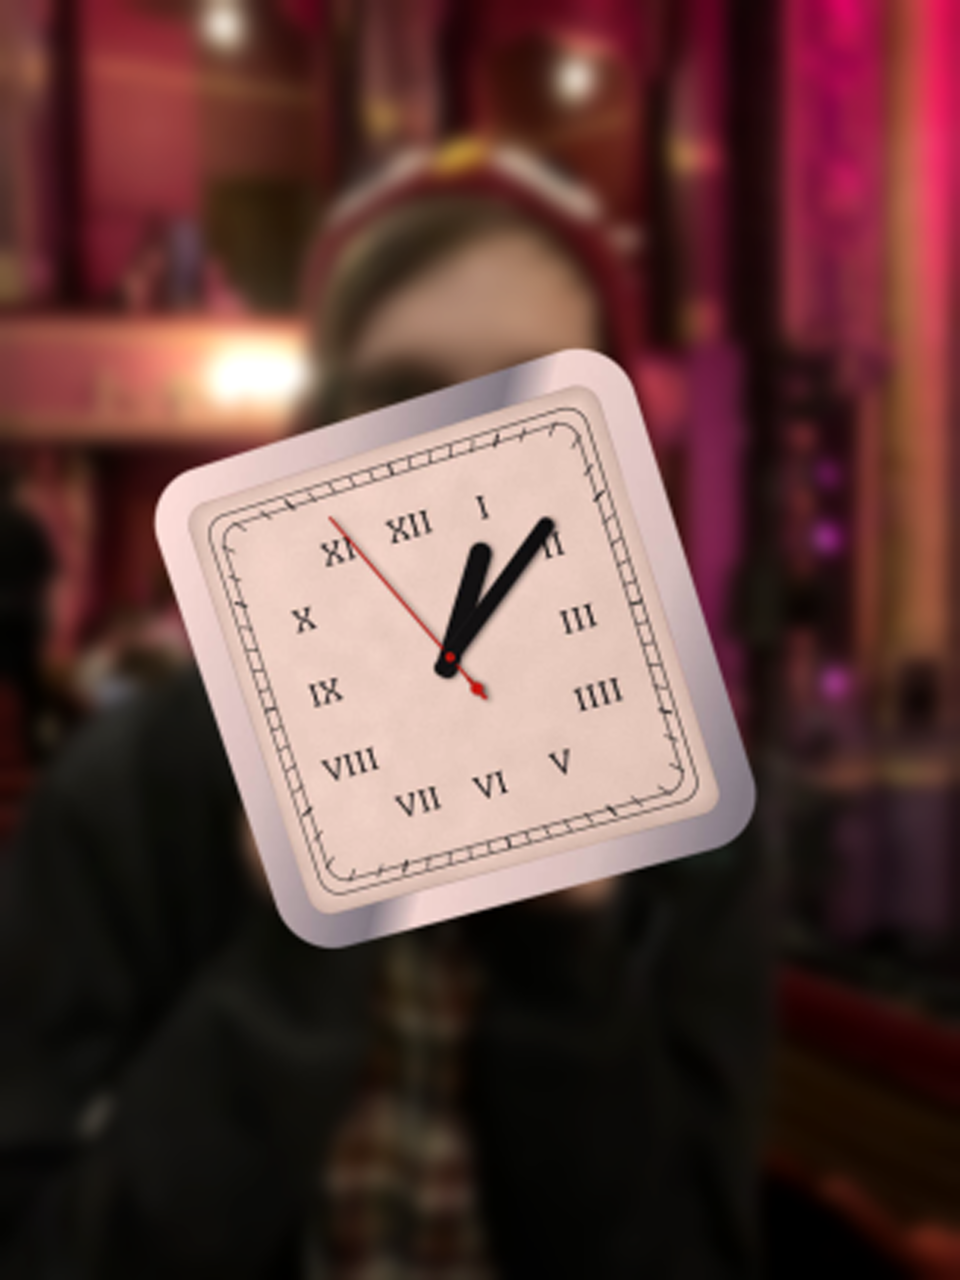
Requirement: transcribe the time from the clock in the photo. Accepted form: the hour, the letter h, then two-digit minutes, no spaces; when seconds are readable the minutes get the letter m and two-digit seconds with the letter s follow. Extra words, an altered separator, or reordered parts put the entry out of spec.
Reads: 1h08m56s
